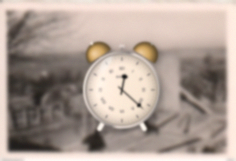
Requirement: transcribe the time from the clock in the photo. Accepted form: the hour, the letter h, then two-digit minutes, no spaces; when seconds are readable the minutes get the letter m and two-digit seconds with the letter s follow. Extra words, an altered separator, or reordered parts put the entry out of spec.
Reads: 12h22
